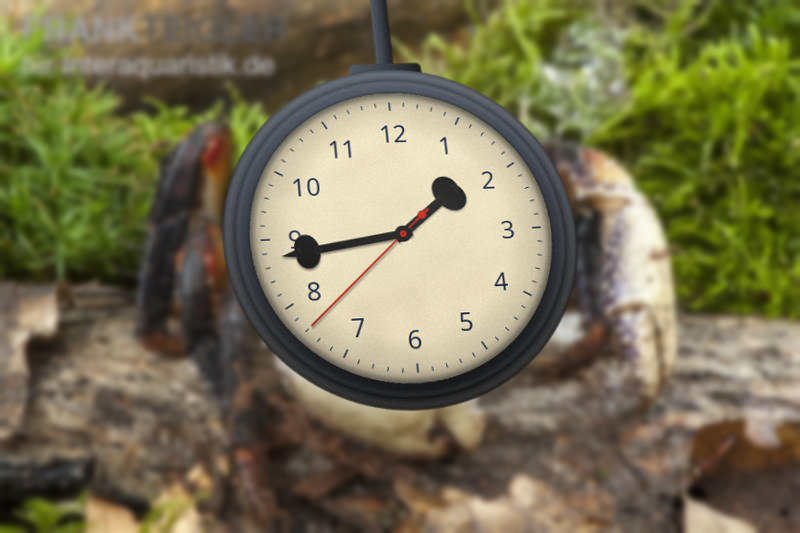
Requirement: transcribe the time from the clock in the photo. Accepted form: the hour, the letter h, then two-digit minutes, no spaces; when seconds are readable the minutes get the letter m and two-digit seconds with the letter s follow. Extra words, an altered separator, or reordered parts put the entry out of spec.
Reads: 1h43m38s
